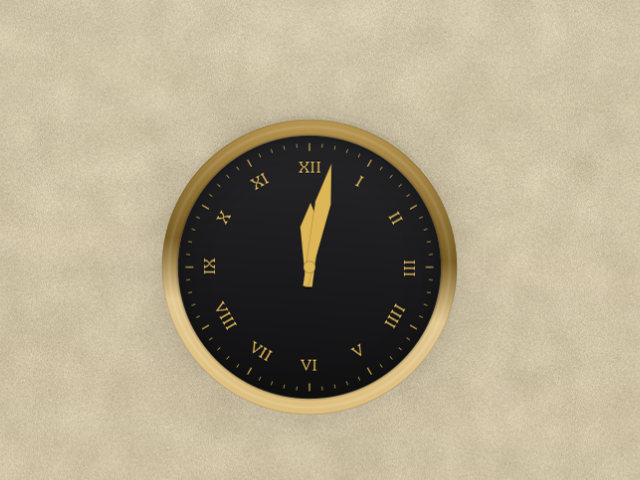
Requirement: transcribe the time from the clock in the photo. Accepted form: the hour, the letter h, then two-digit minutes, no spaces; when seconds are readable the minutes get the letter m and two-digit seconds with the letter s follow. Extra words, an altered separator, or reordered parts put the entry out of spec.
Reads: 12h02
